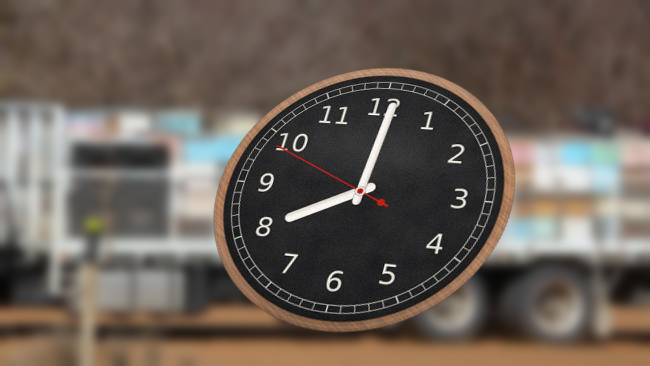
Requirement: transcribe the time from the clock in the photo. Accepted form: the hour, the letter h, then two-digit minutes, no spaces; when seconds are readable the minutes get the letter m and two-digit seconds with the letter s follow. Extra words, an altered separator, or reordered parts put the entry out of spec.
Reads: 8h00m49s
